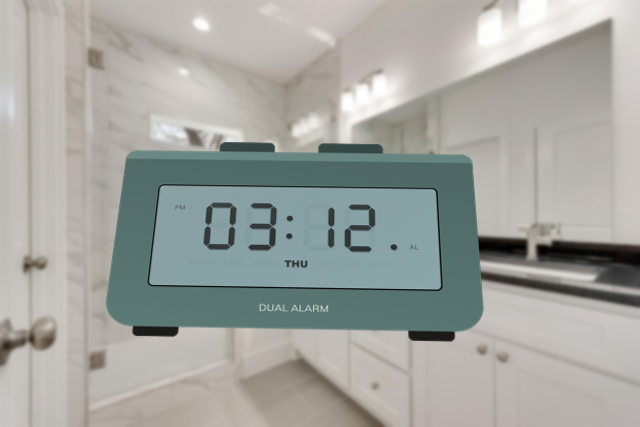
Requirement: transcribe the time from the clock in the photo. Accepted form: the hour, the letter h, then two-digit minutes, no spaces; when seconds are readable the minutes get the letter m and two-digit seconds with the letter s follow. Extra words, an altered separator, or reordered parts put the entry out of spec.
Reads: 3h12
